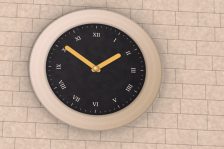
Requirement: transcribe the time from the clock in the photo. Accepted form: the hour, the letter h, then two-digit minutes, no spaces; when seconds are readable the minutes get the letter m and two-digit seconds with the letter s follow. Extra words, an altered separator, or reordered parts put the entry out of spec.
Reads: 1h51
